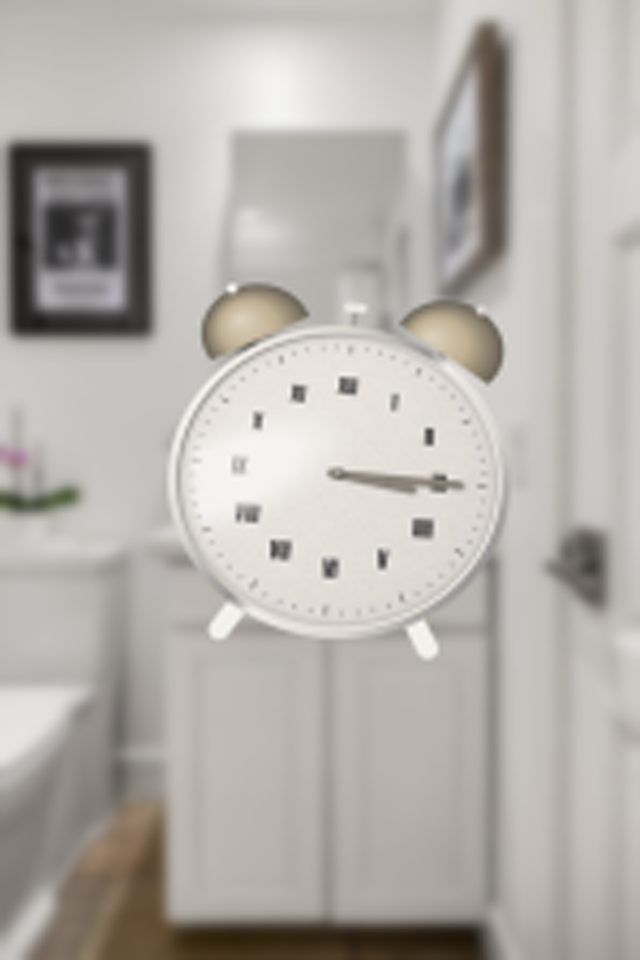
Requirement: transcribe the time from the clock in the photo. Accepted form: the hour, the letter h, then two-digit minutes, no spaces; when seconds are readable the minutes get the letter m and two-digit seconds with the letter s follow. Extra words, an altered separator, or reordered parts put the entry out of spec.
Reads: 3h15
